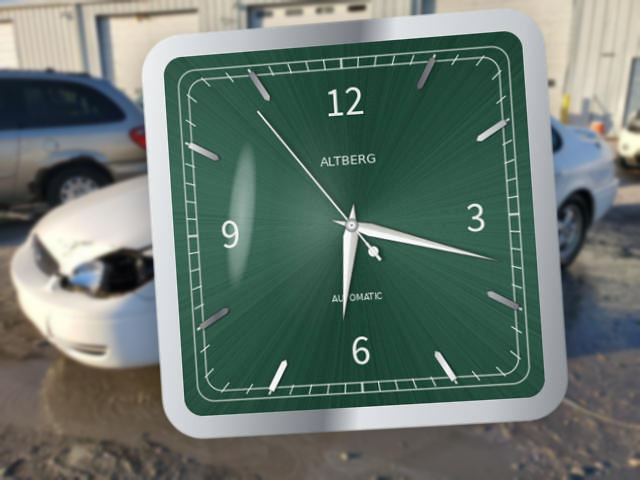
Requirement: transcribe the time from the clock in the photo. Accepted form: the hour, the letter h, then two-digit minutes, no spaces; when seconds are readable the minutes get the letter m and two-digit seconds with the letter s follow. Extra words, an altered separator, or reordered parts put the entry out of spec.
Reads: 6h17m54s
